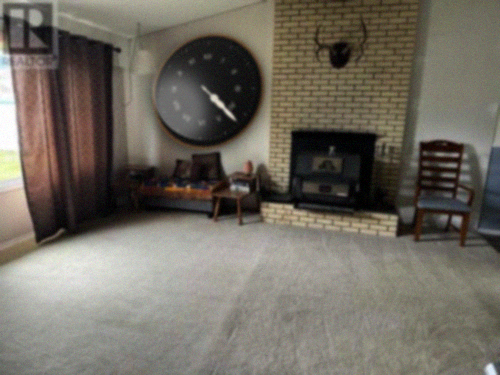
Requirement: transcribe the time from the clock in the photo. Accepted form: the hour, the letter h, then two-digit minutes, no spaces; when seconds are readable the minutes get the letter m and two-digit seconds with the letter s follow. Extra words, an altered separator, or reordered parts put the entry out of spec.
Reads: 4h22
